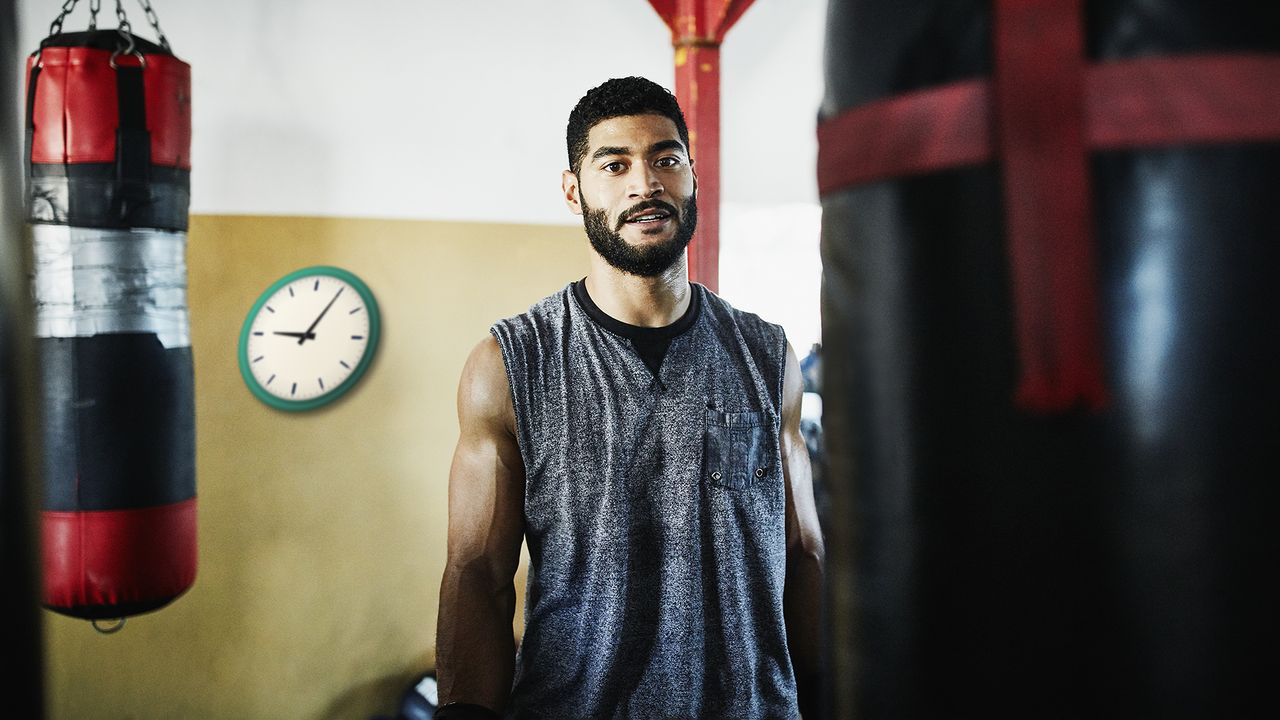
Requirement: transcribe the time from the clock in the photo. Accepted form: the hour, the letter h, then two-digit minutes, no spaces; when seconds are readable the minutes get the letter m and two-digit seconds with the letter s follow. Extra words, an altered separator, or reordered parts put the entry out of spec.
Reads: 9h05
